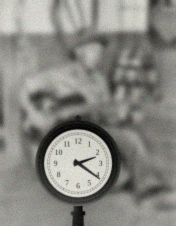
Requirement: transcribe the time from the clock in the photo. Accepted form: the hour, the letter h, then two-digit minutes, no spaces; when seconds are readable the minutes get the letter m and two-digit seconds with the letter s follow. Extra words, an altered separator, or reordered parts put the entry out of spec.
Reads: 2h21
